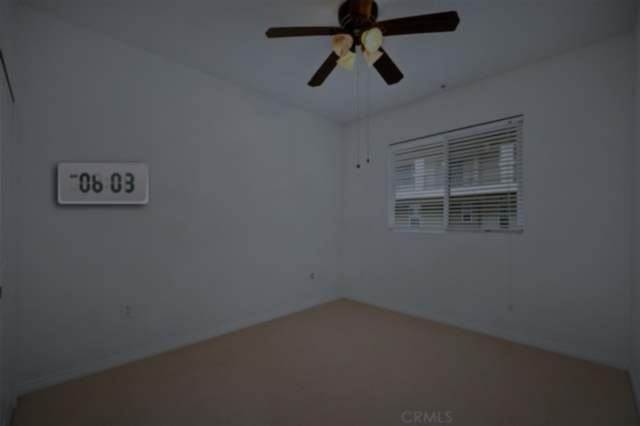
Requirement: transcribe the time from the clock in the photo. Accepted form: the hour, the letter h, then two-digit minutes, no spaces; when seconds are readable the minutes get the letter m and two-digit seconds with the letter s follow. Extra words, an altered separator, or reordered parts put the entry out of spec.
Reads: 6h03
